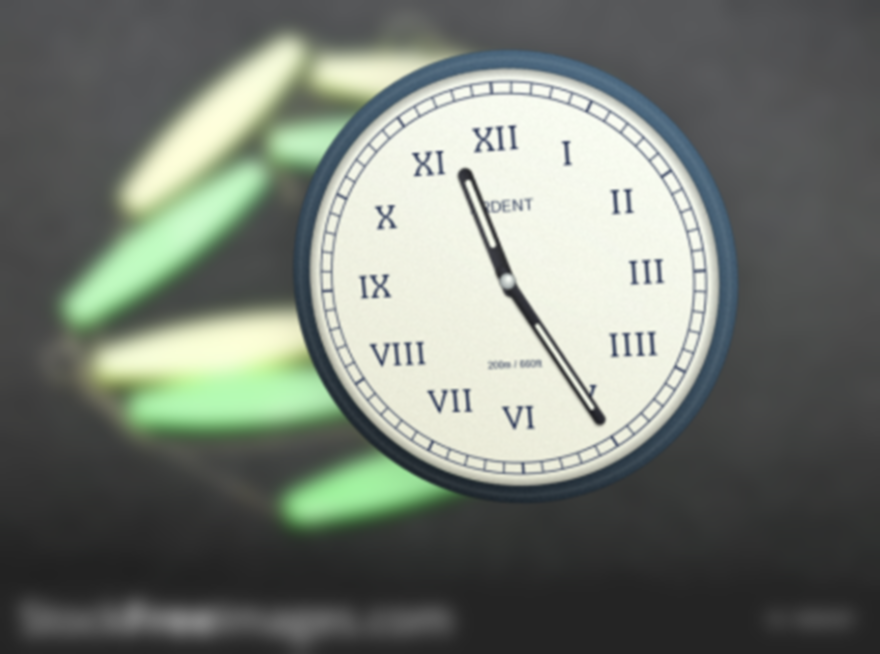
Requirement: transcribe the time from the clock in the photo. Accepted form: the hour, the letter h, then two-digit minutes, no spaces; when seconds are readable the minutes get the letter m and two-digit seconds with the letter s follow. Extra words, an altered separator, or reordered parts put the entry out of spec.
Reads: 11h25
